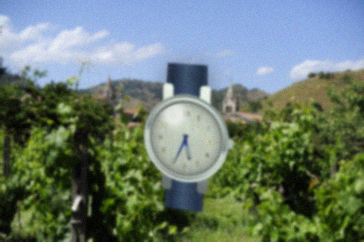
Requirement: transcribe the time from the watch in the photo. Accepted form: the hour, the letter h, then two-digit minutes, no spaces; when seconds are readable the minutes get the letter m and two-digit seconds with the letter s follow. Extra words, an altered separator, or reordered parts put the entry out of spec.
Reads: 5h34
